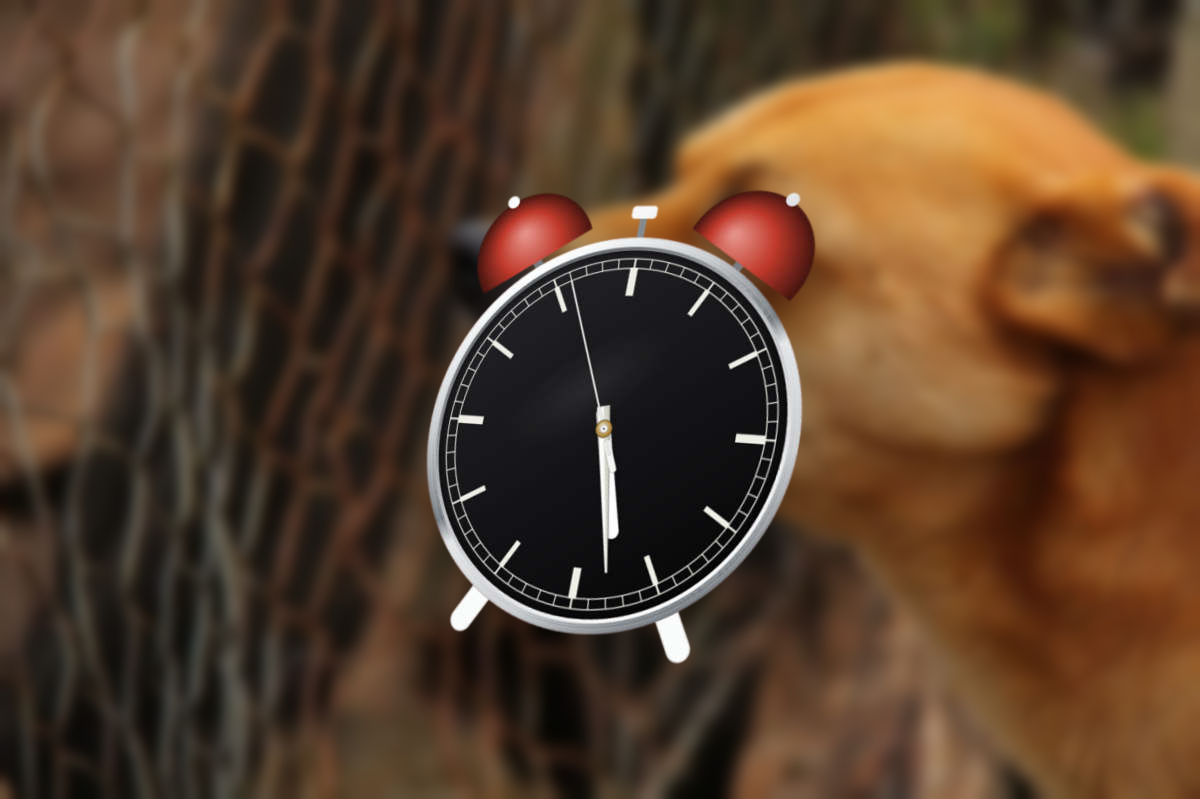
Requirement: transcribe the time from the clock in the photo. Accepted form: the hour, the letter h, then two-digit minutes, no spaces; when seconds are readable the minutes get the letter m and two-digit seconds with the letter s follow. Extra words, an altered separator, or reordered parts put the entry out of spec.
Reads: 5h27m56s
